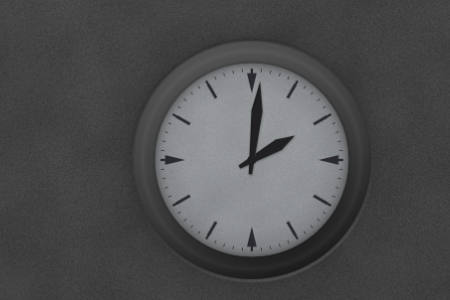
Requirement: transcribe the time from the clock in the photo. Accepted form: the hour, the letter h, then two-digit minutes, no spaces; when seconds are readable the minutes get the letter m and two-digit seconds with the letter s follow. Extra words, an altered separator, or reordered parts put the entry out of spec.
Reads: 2h01
